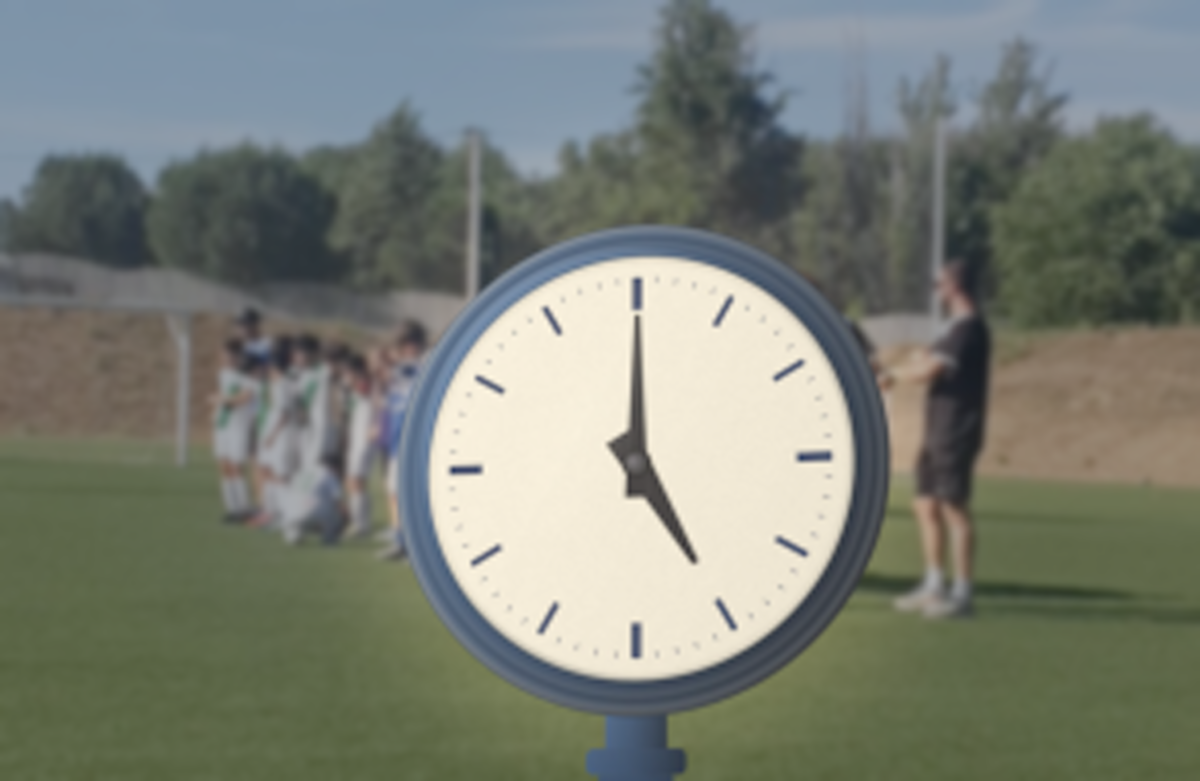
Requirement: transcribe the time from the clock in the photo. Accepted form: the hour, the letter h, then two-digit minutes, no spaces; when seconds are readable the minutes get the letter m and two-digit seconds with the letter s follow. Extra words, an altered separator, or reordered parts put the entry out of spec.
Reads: 5h00
